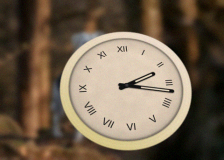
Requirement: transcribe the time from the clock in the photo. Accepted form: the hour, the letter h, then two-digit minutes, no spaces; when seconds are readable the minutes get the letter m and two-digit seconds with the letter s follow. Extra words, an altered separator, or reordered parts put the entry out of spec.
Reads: 2h17
